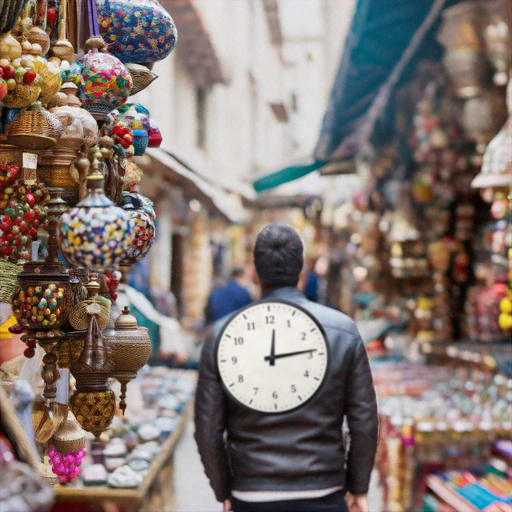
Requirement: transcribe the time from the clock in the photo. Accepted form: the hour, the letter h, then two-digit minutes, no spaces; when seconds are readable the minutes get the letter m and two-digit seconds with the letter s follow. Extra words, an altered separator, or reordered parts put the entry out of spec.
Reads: 12h14
